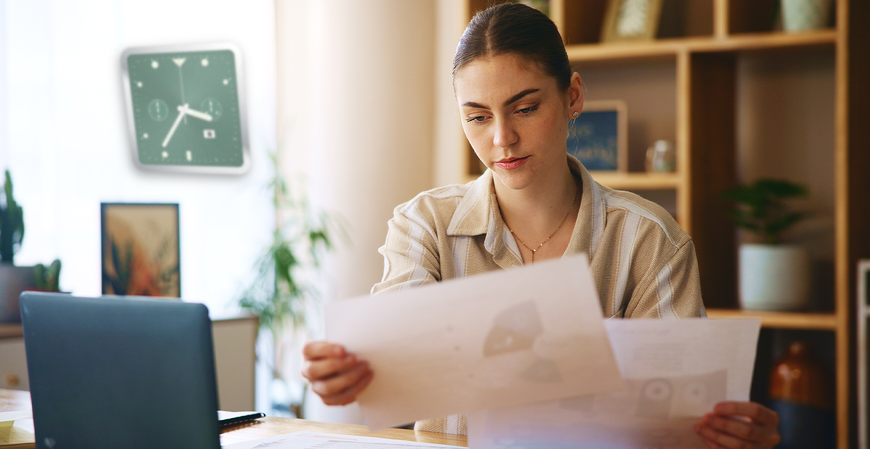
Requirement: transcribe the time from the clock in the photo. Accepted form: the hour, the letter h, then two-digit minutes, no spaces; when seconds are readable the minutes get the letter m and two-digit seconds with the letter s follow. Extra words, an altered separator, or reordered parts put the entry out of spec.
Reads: 3h36
